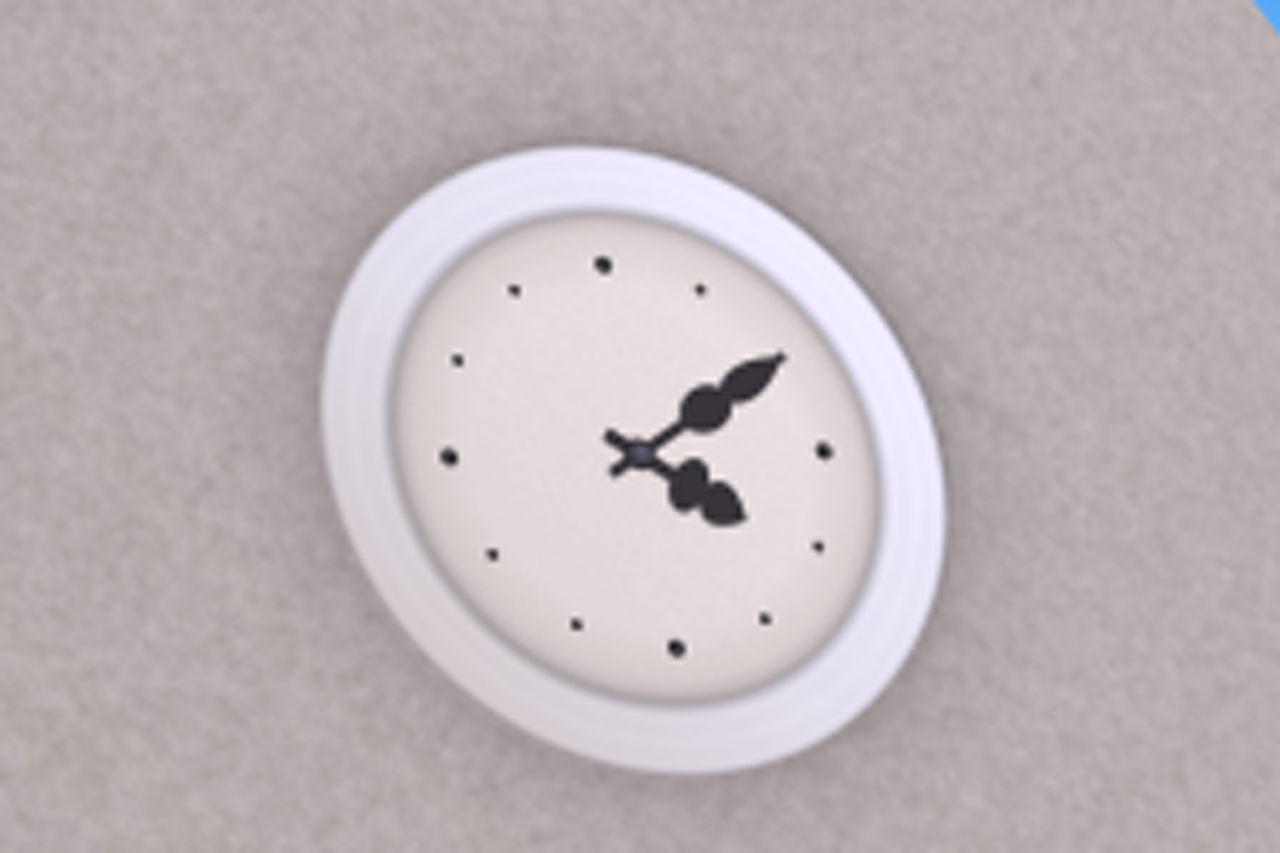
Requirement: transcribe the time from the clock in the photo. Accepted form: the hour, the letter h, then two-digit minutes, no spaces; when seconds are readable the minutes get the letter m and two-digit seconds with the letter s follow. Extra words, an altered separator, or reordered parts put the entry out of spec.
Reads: 4h10
